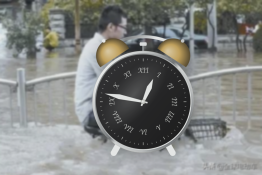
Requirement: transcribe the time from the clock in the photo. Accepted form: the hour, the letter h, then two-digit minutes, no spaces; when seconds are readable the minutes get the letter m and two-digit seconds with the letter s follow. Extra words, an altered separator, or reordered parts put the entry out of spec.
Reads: 12h47
